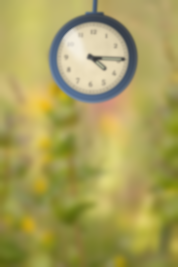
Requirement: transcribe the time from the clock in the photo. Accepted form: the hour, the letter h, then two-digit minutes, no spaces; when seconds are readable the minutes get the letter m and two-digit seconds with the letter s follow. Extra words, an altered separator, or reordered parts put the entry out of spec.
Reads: 4h15
